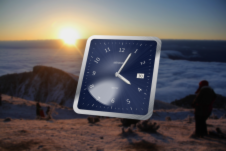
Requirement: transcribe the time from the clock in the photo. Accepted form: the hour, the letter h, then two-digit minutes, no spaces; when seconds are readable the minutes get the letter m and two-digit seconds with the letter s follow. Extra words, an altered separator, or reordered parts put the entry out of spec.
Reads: 4h04
